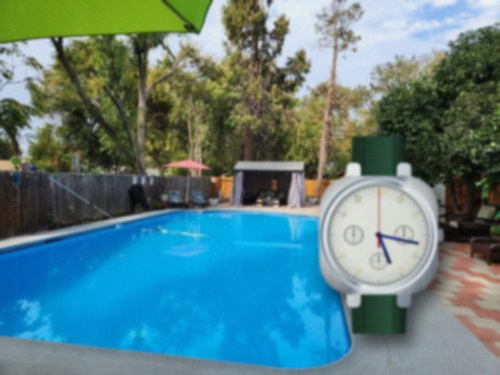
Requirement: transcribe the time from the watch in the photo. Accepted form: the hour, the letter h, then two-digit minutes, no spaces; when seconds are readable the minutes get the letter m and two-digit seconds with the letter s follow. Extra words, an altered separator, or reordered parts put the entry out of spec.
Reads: 5h17
